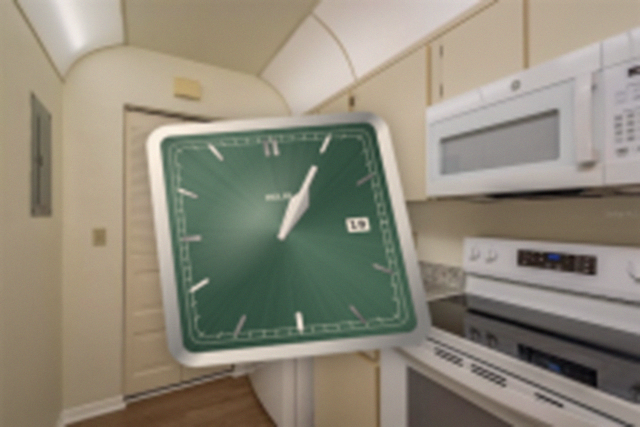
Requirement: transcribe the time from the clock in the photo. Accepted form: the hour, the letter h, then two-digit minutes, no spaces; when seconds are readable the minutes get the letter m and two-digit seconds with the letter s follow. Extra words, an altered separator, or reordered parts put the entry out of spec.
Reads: 1h05
